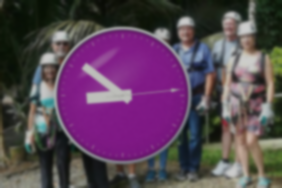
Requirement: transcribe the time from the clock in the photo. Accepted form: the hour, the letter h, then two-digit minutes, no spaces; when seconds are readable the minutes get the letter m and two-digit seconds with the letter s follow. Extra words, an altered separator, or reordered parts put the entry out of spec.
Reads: 8h51m14s
